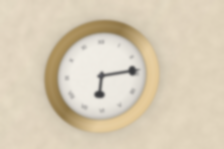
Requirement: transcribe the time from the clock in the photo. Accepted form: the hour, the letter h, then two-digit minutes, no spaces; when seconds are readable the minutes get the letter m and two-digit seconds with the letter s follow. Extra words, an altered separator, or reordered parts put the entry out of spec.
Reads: 6h14
